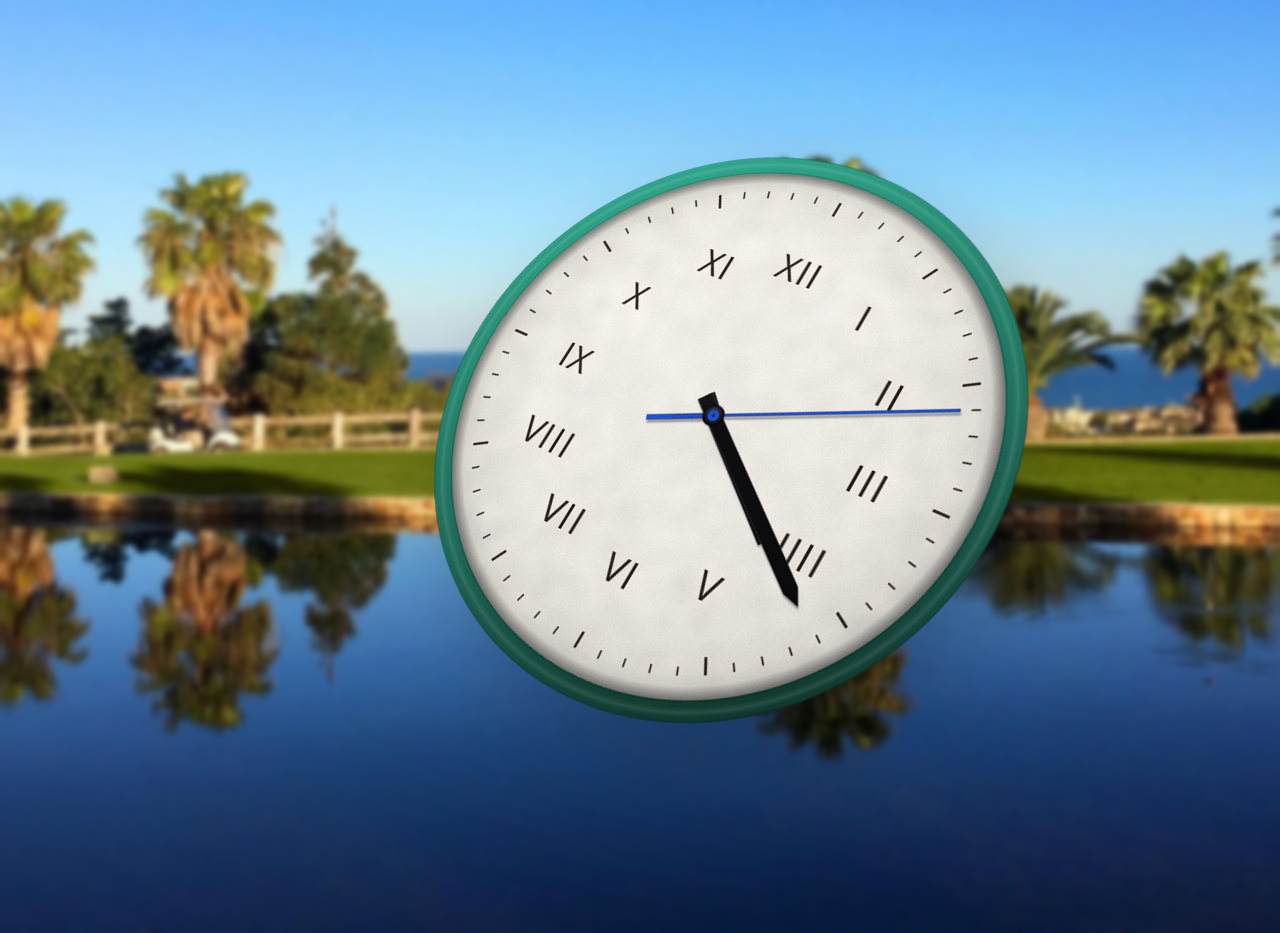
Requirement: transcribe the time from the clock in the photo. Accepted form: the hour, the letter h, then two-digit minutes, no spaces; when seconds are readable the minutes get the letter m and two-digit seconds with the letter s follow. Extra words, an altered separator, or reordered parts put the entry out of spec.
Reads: 4h21m11s
